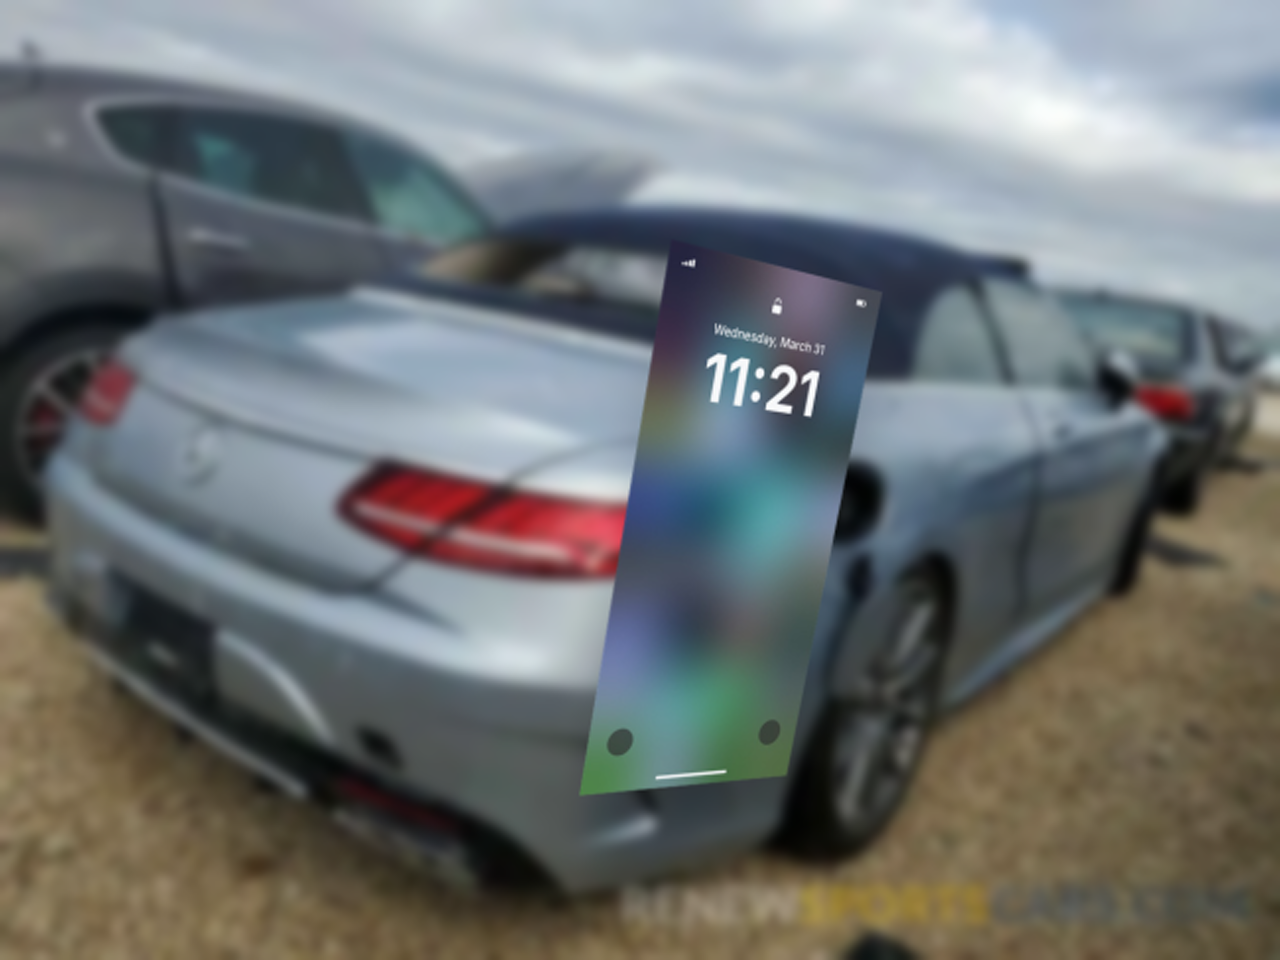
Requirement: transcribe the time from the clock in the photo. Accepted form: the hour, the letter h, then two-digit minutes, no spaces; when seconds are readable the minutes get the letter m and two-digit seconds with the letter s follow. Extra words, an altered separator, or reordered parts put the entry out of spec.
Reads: 11h21
